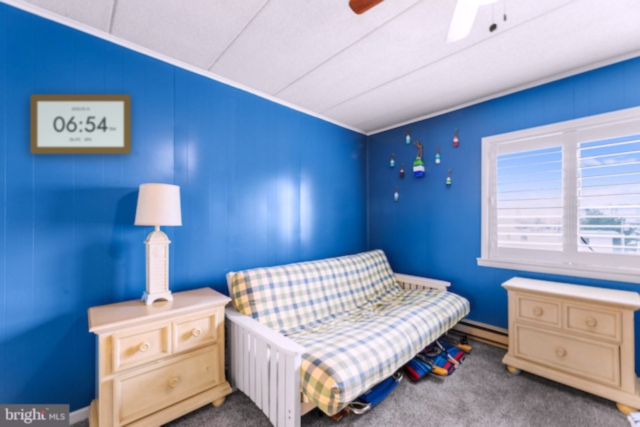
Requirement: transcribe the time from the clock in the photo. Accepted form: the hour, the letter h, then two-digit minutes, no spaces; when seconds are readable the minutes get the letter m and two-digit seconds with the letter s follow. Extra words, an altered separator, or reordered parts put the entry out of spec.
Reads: 6h54
